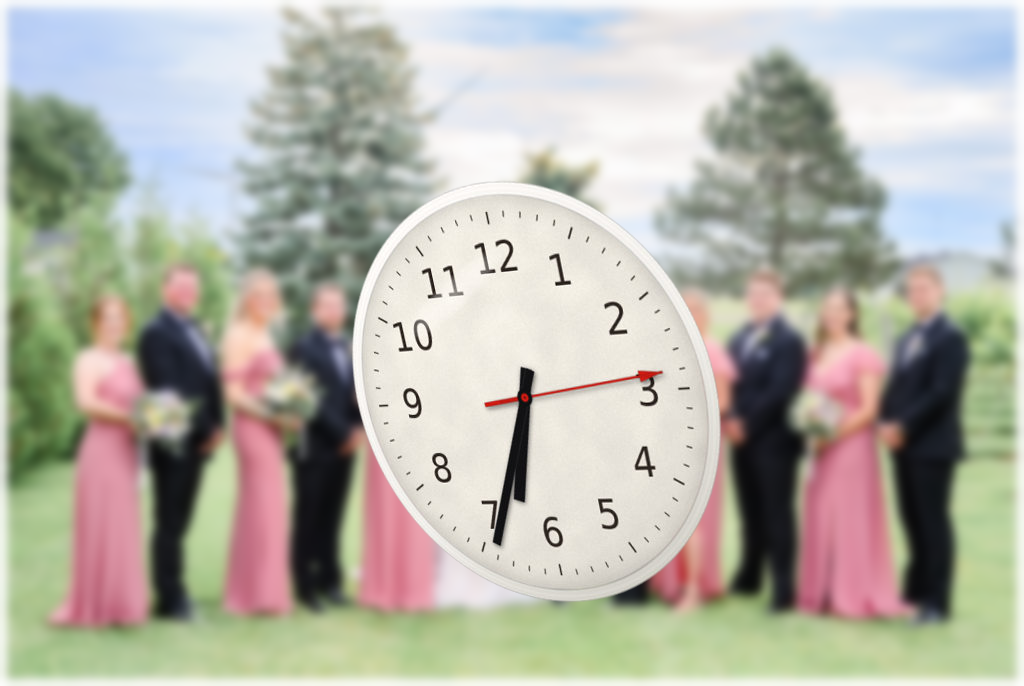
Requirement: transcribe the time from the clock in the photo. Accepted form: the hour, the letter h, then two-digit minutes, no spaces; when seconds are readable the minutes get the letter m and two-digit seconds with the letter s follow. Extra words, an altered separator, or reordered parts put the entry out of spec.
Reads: 6h34m14s
